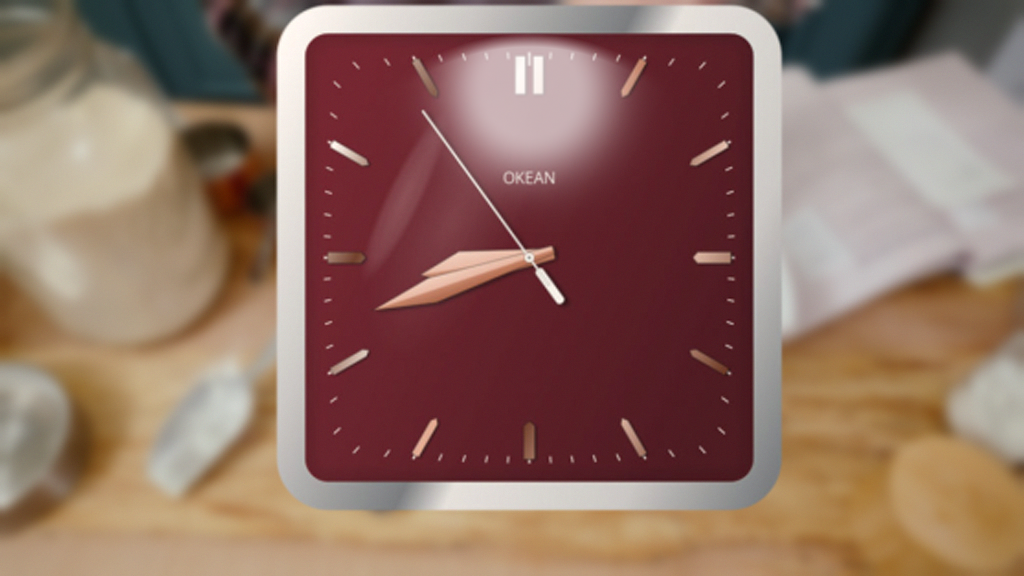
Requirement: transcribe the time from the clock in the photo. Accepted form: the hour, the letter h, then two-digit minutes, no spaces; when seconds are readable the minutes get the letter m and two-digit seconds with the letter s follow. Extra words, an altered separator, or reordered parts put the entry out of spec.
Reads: 8h41m54s
